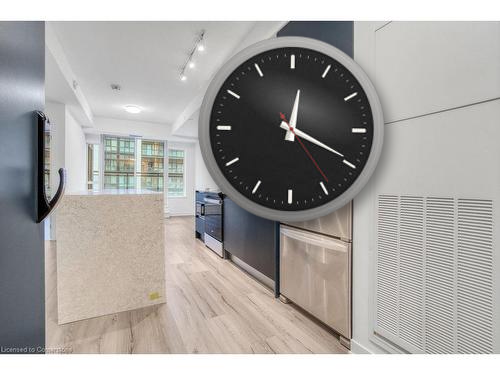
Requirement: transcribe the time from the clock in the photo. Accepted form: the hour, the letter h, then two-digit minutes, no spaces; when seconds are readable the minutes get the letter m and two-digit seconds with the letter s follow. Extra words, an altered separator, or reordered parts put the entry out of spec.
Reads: 12h19m24s
